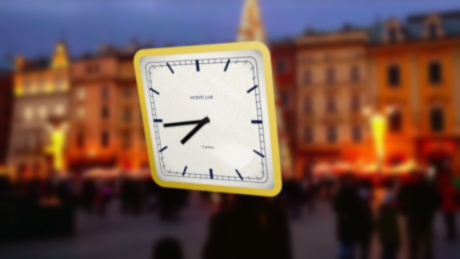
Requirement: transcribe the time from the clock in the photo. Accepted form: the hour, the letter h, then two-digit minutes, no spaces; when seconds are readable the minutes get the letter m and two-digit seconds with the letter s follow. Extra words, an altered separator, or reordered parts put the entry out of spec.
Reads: 7h44
